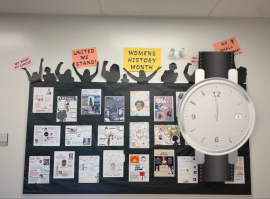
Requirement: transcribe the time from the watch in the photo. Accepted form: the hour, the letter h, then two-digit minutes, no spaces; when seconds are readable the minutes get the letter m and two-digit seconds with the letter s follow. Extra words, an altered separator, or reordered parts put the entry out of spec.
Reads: 11h59
